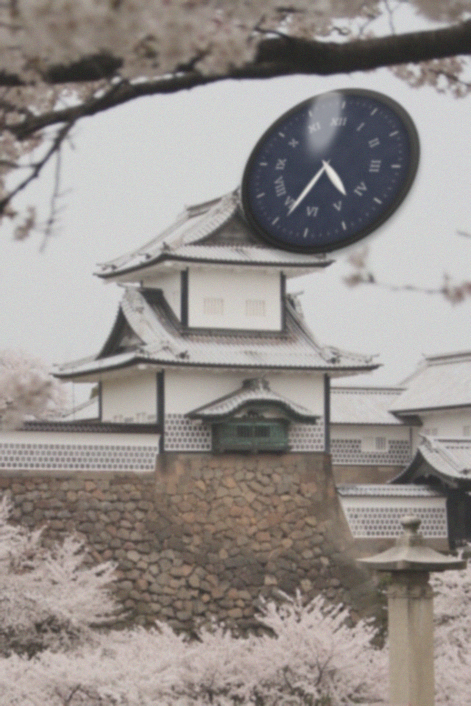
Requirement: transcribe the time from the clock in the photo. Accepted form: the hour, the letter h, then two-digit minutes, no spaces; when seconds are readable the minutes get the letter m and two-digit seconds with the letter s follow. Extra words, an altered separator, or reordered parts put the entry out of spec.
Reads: 4h34
